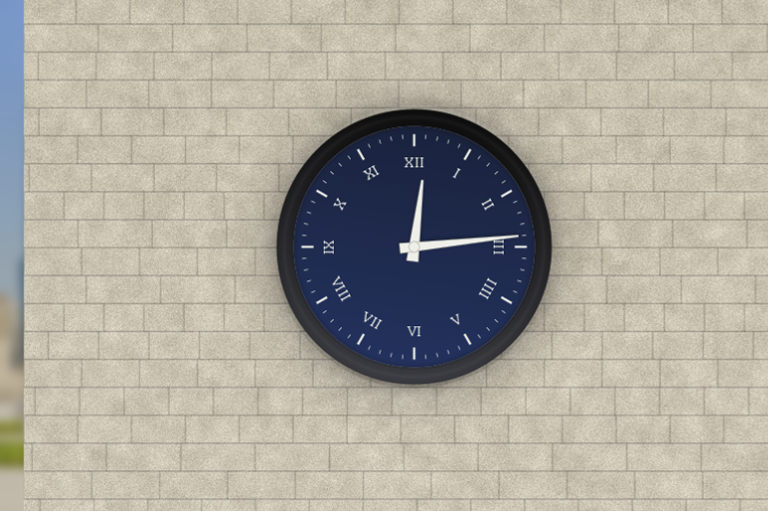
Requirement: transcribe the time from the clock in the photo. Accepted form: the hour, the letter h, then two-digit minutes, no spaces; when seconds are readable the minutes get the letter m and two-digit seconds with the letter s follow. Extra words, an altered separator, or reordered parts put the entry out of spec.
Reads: 12h14
